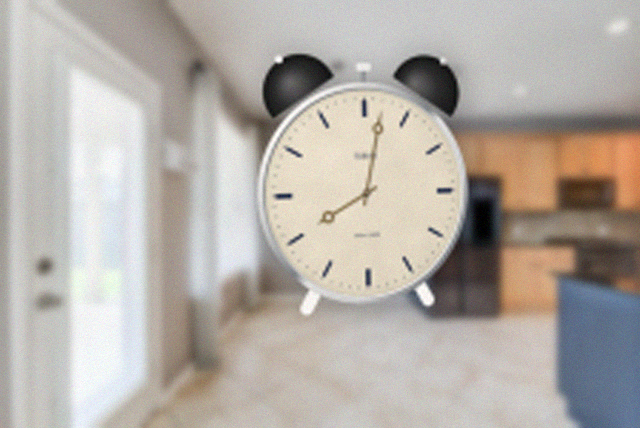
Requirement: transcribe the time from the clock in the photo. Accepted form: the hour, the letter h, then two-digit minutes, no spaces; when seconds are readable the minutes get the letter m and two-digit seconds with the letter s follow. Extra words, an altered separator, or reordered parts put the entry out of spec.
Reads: 8h02
